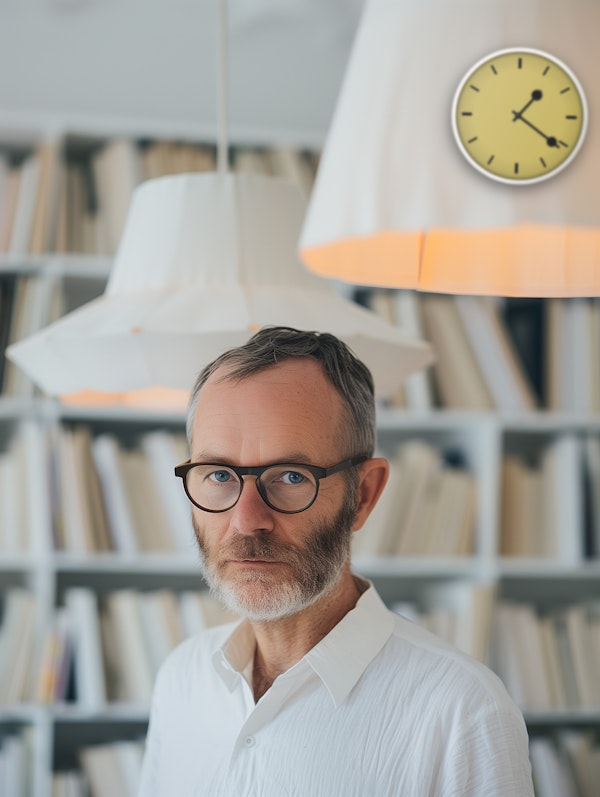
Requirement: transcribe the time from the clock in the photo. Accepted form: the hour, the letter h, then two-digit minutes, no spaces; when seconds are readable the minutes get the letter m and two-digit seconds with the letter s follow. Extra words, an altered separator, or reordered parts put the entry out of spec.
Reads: 1h21
